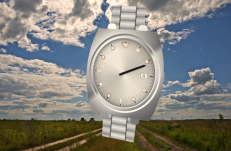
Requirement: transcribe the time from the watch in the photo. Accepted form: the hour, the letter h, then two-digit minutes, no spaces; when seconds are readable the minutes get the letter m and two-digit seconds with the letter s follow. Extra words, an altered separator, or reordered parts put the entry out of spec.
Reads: 2h11
